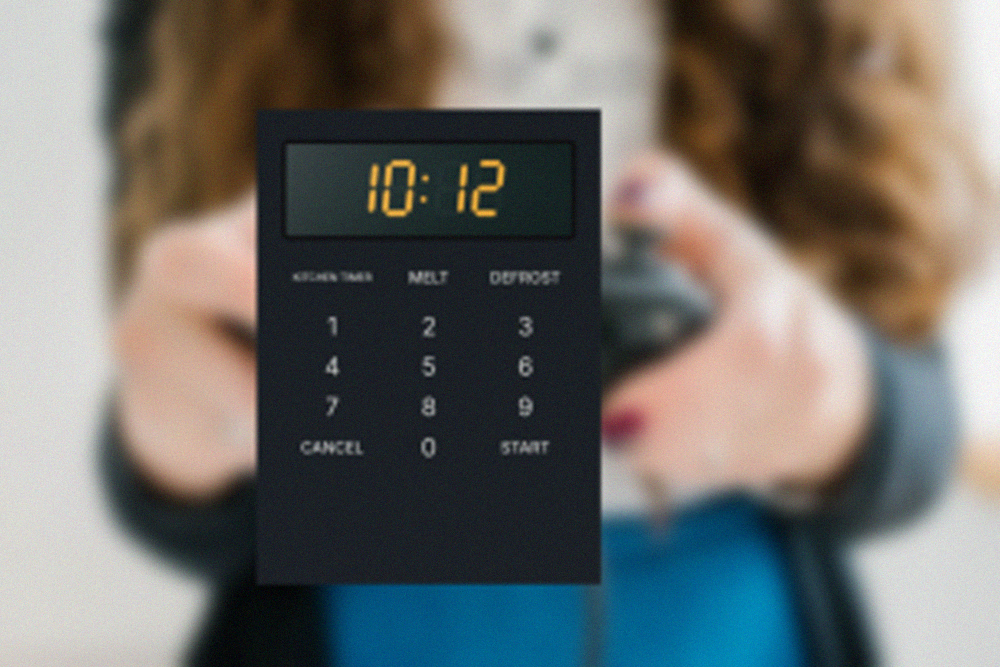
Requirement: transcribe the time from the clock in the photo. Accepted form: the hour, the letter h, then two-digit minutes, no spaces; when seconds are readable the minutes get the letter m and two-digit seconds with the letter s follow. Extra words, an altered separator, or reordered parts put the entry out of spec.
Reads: 10h12
